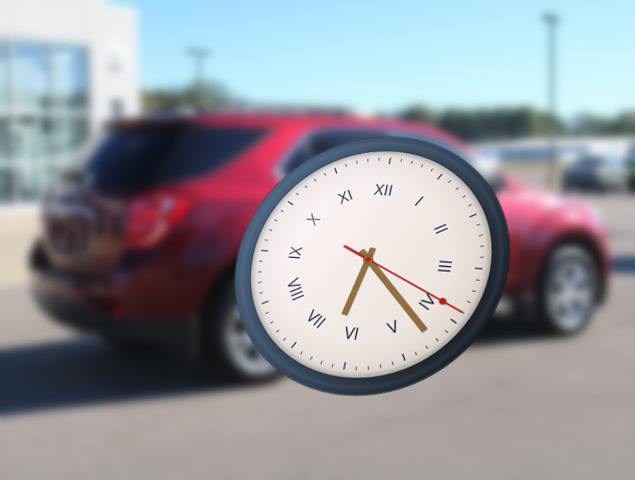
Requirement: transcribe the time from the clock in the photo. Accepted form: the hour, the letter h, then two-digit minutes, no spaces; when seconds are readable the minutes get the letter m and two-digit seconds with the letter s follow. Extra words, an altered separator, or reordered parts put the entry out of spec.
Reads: 6h22m19s
